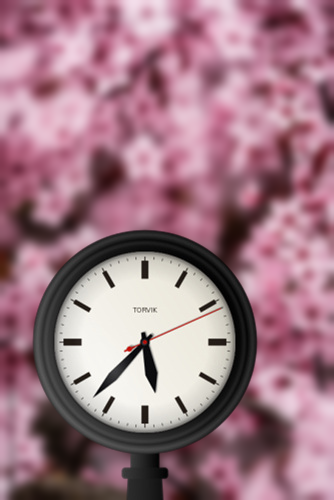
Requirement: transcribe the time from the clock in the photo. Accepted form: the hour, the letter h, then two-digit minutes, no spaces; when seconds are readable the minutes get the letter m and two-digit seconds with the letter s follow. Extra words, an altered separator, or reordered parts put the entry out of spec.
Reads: 5h37m11s
